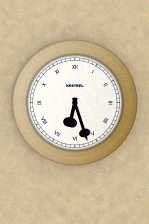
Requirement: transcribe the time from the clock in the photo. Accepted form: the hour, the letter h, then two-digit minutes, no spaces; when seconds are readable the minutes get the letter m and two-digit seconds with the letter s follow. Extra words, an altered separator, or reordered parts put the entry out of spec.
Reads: 6h27
